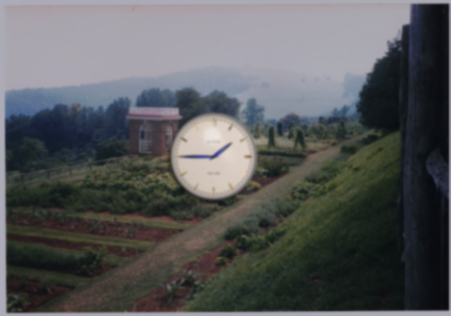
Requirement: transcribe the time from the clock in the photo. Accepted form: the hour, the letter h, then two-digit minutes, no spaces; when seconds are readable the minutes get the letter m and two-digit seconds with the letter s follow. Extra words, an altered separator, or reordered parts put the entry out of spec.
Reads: 1h45
